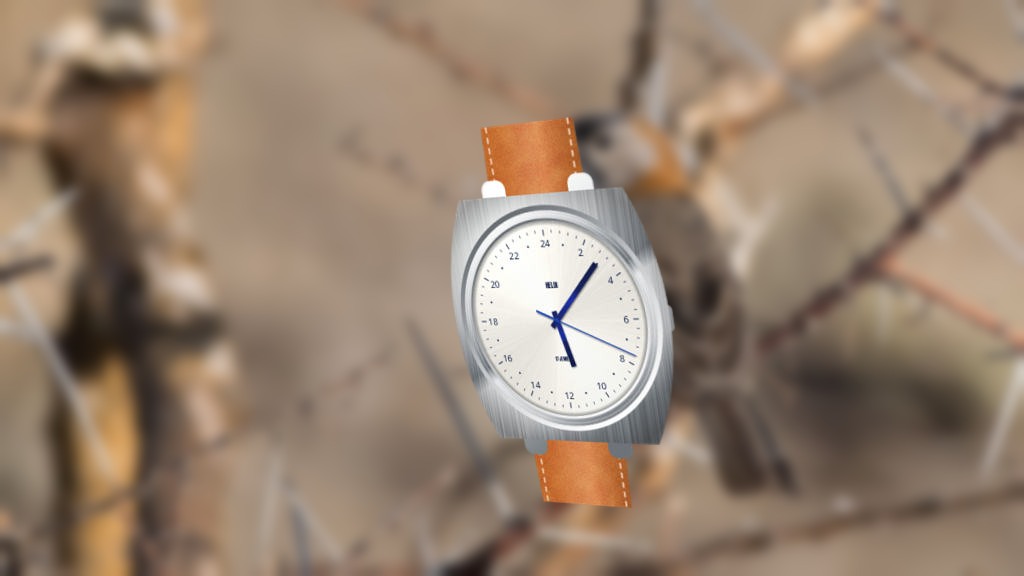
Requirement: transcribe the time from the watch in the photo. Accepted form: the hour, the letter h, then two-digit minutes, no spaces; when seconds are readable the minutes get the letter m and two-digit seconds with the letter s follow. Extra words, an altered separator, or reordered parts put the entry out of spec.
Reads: 11h07m19s
